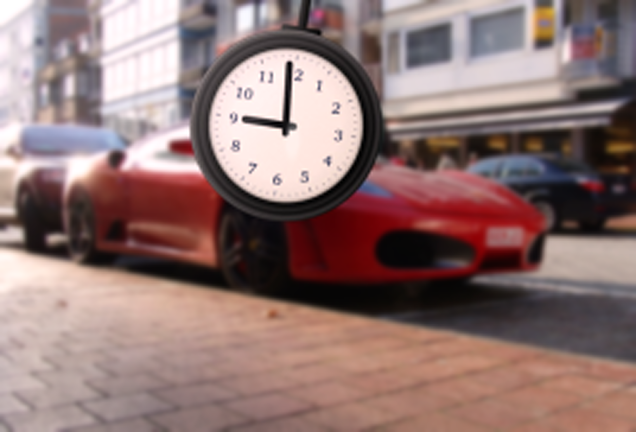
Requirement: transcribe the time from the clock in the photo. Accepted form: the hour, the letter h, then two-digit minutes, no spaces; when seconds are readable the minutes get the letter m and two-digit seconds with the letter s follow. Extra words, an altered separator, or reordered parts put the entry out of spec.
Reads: 8h59
